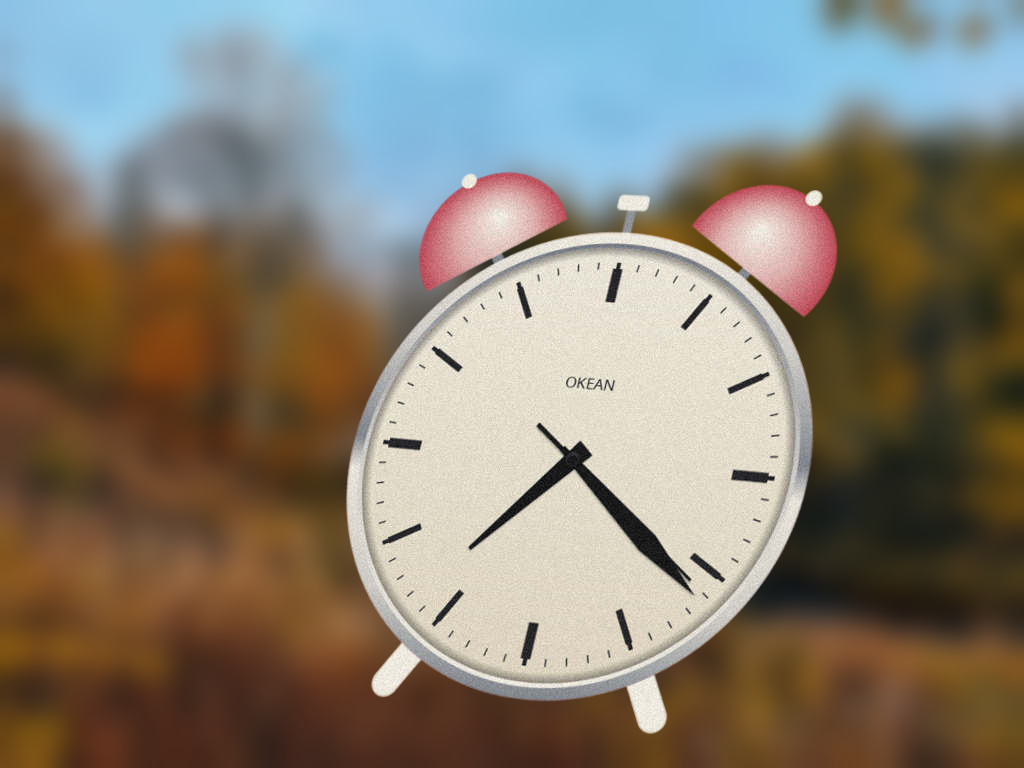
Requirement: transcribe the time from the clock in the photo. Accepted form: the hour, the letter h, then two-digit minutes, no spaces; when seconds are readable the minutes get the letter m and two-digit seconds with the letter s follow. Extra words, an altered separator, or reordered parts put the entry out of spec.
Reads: 7h21m21s
